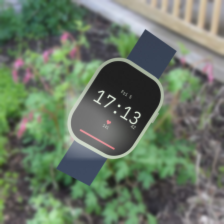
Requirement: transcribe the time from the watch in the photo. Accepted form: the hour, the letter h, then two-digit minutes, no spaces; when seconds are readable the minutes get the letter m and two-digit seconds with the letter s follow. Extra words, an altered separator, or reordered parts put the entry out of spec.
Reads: 17h13
